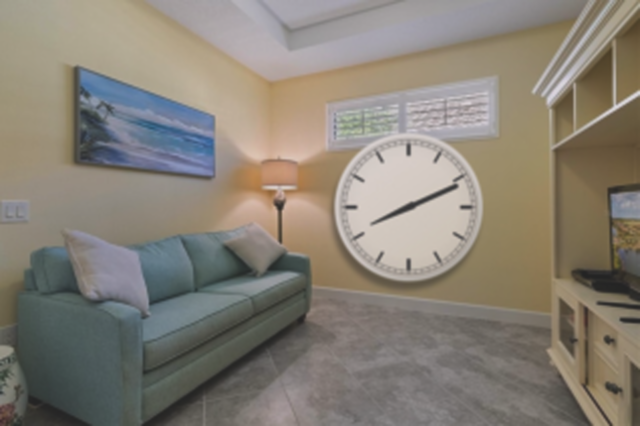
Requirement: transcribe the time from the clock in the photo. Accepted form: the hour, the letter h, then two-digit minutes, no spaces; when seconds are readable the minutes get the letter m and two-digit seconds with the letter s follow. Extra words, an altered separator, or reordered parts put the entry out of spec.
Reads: 8h11
